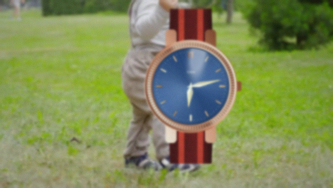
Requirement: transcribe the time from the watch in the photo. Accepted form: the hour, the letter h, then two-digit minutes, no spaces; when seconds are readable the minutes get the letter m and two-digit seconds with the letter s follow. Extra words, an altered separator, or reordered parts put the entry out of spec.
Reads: 6h13
